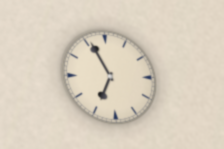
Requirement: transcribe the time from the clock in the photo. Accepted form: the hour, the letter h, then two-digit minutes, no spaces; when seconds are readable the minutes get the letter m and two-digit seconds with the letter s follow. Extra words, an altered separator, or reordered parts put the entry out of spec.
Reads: 6h56
